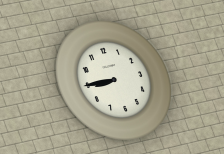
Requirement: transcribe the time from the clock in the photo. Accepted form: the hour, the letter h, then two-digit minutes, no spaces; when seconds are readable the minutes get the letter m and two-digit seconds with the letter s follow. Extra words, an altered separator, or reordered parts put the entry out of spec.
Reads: 8h45
